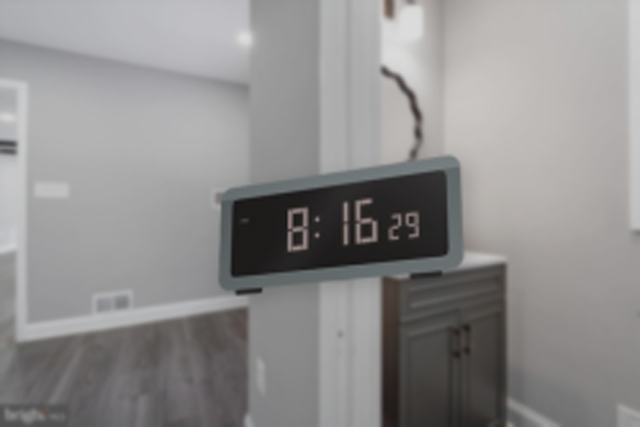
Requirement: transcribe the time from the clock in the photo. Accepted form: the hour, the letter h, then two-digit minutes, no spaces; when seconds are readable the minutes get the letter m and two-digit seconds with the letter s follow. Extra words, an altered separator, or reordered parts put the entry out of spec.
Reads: 8h16m29s
